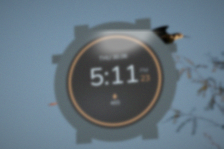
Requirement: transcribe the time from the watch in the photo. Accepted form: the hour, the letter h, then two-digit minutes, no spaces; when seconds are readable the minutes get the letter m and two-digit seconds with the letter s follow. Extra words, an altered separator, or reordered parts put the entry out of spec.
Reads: 5h11
